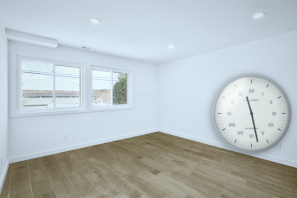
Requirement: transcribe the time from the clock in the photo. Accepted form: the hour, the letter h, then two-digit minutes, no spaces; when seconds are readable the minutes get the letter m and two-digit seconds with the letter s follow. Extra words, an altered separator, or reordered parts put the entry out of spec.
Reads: 11h28
